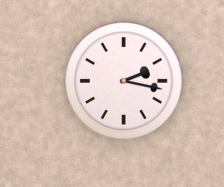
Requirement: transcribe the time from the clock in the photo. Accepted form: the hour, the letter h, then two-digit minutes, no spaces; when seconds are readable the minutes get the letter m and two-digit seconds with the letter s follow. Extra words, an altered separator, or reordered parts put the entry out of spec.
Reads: 2h17
